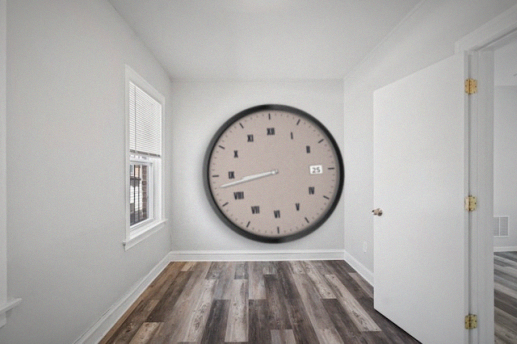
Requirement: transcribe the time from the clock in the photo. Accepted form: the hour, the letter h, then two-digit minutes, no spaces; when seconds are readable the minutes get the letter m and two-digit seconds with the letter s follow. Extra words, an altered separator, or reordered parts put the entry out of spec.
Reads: 8h43
